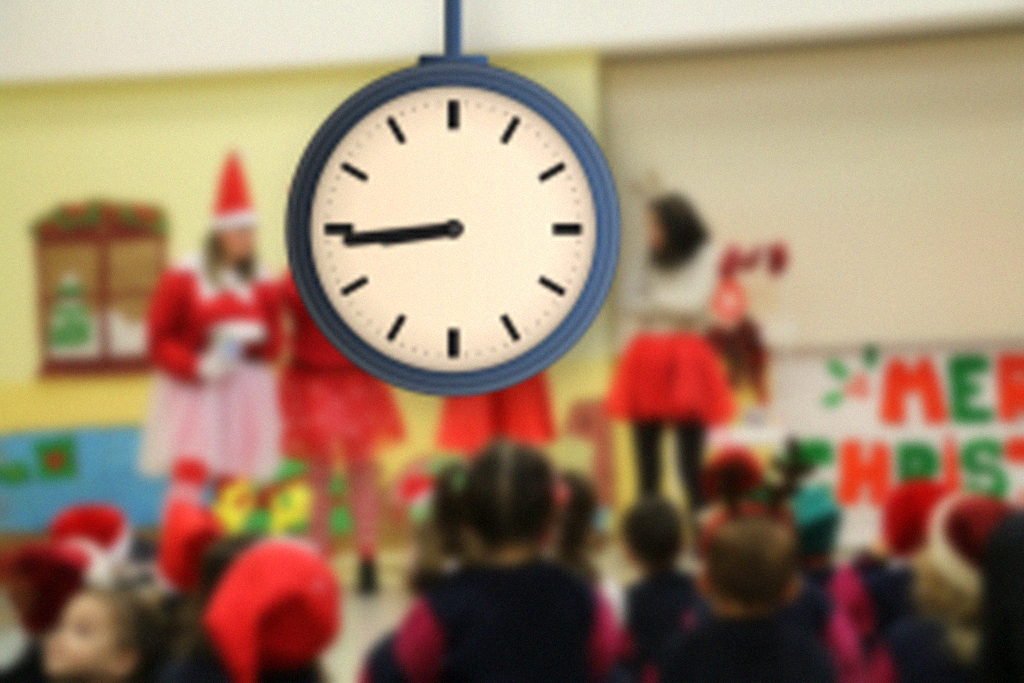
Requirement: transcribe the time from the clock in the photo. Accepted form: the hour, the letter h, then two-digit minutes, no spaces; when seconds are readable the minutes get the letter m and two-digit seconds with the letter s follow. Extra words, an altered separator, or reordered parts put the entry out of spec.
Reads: 8h44
